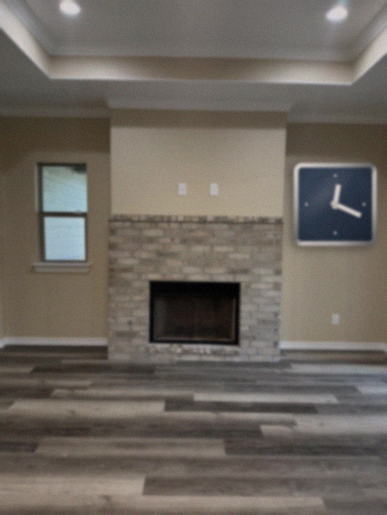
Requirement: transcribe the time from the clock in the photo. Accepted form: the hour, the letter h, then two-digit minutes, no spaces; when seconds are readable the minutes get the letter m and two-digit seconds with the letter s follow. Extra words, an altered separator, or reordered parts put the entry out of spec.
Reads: 12h19
